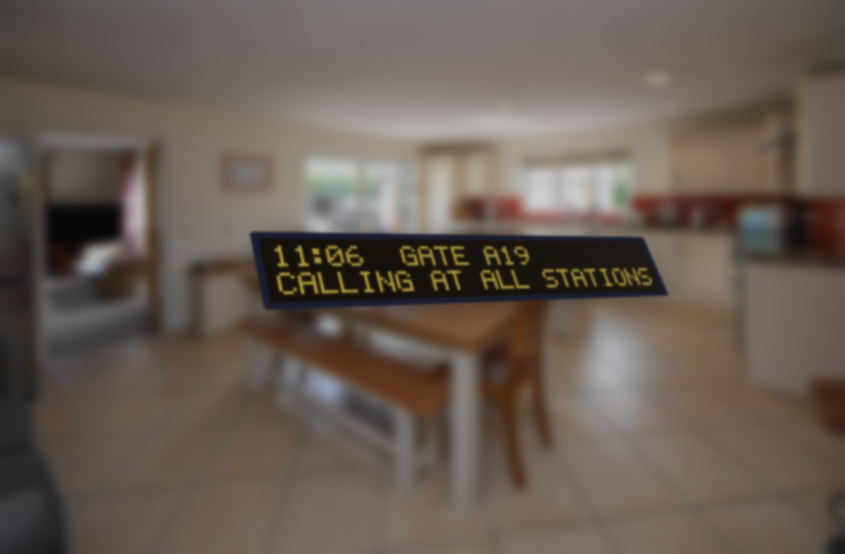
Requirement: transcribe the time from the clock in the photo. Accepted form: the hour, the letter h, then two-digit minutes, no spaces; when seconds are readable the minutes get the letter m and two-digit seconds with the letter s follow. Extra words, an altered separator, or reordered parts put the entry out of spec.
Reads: 11h06
